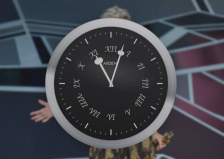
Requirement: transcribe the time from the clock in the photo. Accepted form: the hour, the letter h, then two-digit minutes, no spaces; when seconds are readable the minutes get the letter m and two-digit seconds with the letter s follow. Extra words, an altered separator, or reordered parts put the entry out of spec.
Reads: 11h03
